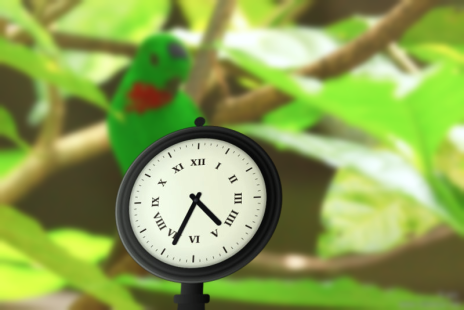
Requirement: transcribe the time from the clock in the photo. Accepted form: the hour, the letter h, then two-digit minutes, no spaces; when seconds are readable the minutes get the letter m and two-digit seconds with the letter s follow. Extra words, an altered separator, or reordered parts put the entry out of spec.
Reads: 4h34
